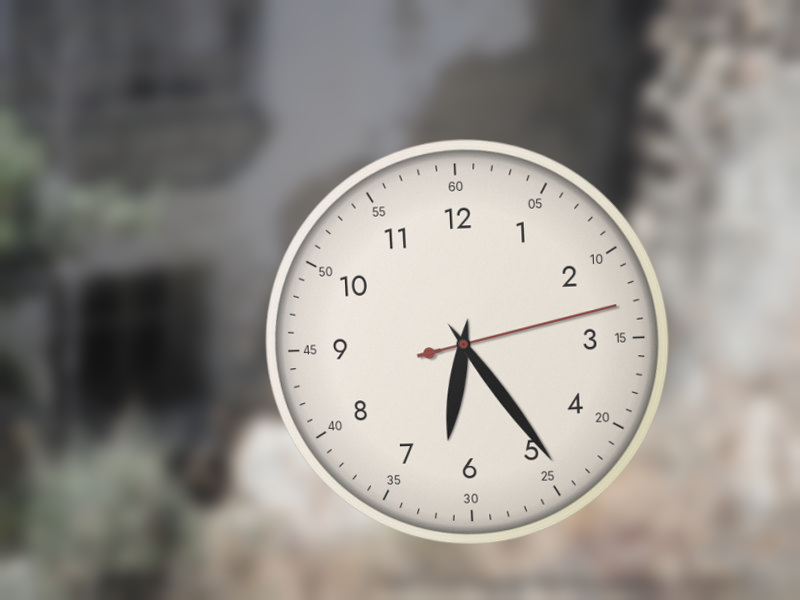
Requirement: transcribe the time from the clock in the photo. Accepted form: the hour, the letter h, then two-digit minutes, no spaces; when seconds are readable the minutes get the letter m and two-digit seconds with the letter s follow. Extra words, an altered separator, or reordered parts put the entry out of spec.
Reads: 6h24m13s
